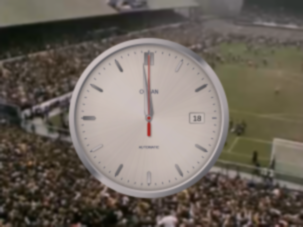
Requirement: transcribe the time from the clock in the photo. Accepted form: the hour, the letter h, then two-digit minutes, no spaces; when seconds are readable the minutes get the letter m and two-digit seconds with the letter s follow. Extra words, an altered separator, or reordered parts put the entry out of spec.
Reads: 11h59m00s
